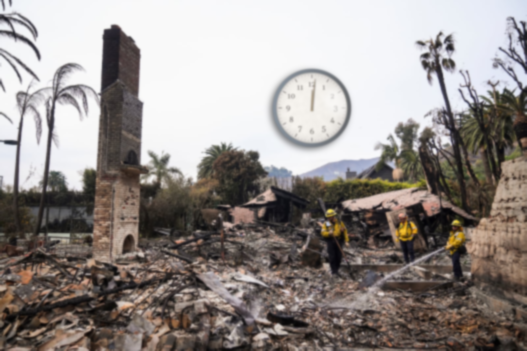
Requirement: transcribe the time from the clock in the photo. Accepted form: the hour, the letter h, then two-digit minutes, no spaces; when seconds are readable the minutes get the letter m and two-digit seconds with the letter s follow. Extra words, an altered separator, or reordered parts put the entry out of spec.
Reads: 12h01
